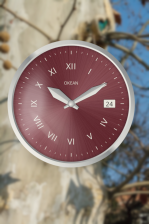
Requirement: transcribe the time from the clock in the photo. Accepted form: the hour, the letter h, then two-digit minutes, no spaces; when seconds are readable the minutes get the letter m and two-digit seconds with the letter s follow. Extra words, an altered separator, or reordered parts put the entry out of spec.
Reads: 10h10
